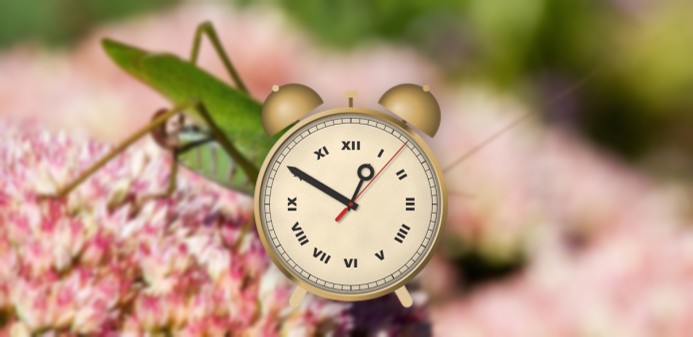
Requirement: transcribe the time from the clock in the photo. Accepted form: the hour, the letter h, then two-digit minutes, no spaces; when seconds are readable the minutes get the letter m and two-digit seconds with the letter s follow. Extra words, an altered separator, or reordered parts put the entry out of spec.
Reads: 12h50m07s
